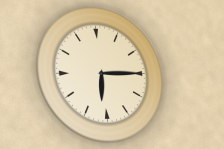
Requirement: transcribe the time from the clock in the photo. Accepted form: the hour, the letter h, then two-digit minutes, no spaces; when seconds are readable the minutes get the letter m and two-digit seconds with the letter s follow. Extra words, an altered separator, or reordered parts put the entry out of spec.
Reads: 6h15
